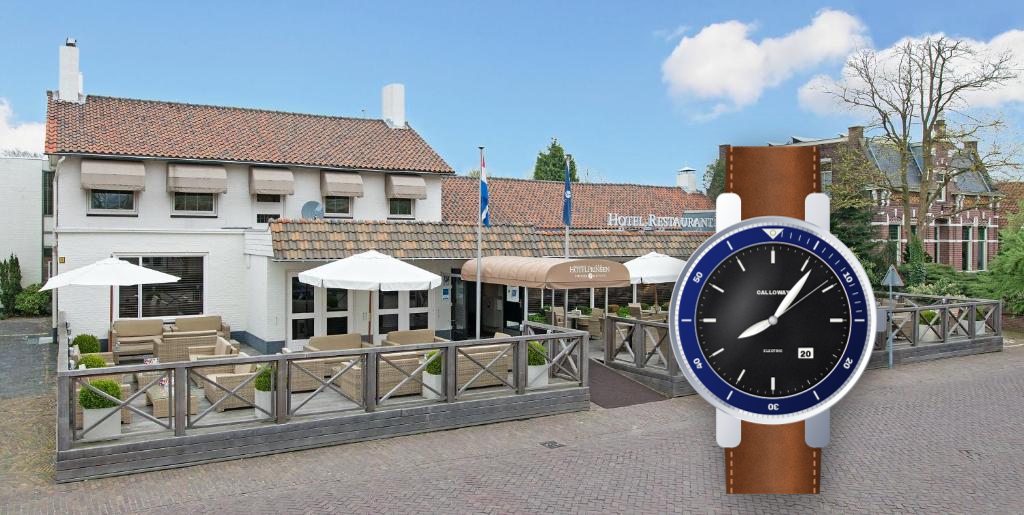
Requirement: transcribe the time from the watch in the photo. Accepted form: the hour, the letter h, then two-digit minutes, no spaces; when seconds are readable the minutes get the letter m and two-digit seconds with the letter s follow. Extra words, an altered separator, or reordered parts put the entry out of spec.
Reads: 8h06m09s
